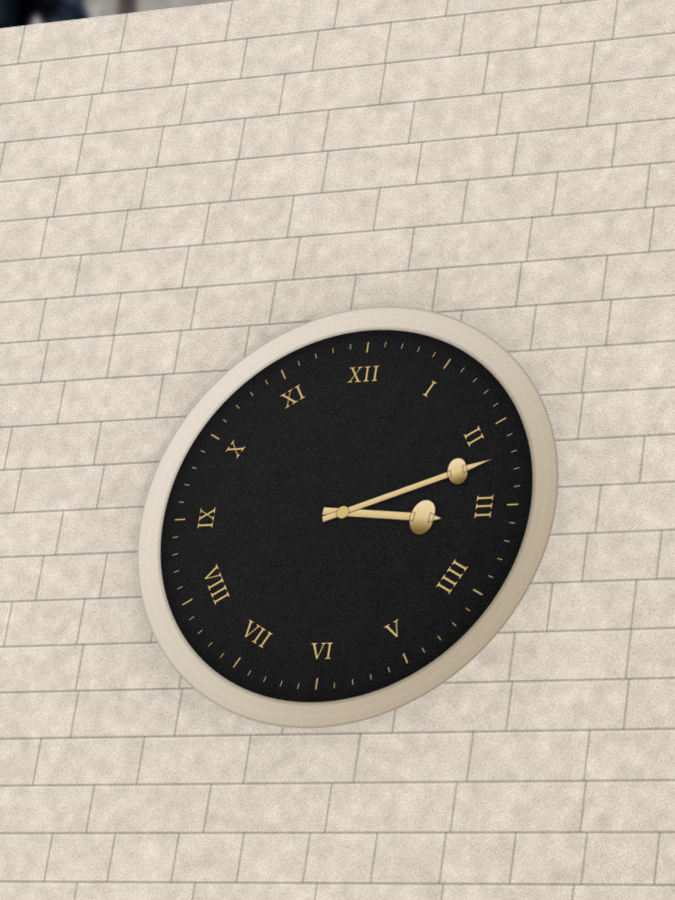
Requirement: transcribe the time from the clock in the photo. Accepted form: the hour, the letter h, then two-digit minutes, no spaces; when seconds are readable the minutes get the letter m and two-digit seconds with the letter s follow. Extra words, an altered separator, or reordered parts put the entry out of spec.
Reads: 3h12
